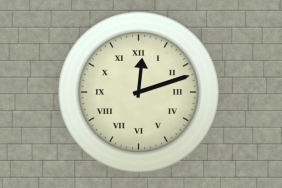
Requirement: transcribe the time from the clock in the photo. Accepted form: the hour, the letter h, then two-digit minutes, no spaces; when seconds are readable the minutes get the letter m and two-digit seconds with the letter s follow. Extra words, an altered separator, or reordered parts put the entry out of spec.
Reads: 12h12
